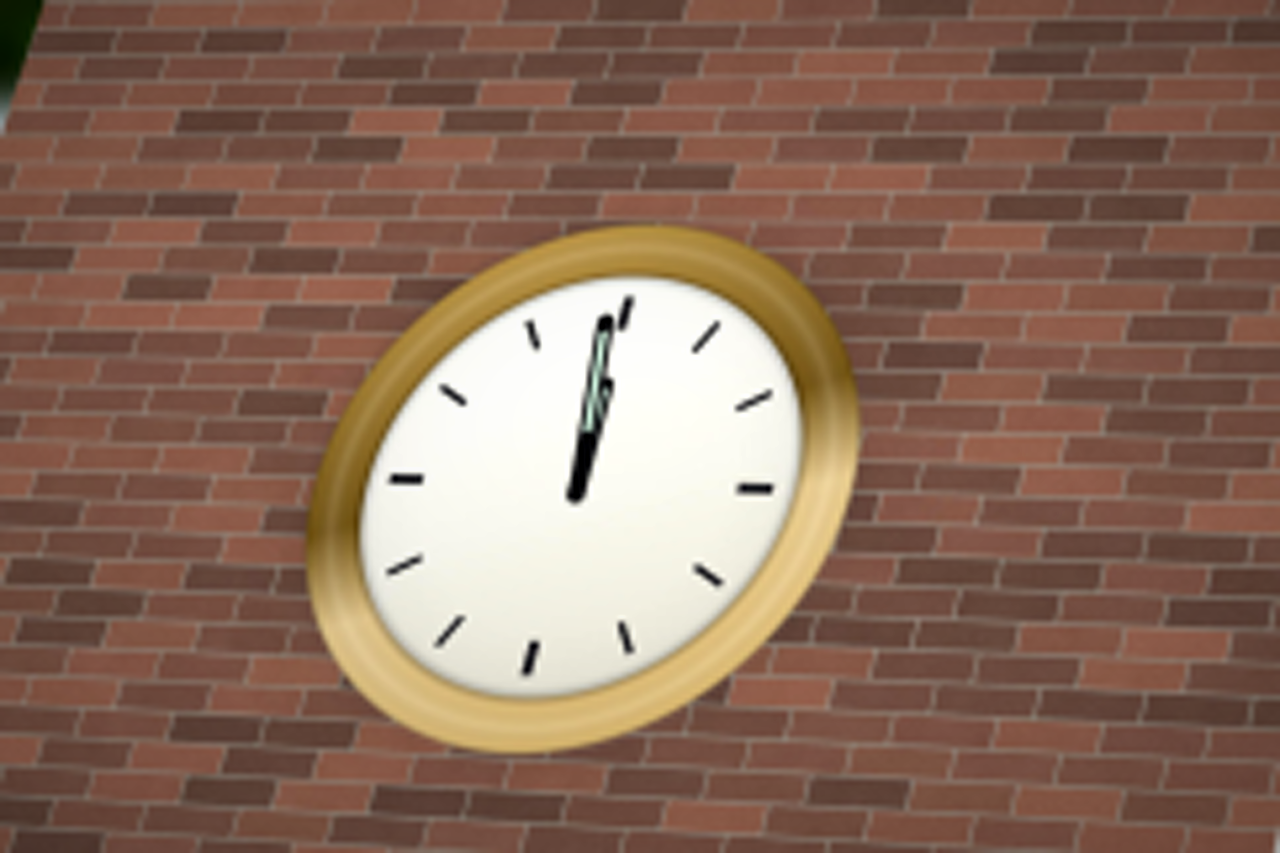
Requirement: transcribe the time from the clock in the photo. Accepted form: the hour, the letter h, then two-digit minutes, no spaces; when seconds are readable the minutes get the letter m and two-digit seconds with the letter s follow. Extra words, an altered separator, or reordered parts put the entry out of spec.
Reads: 11h59
